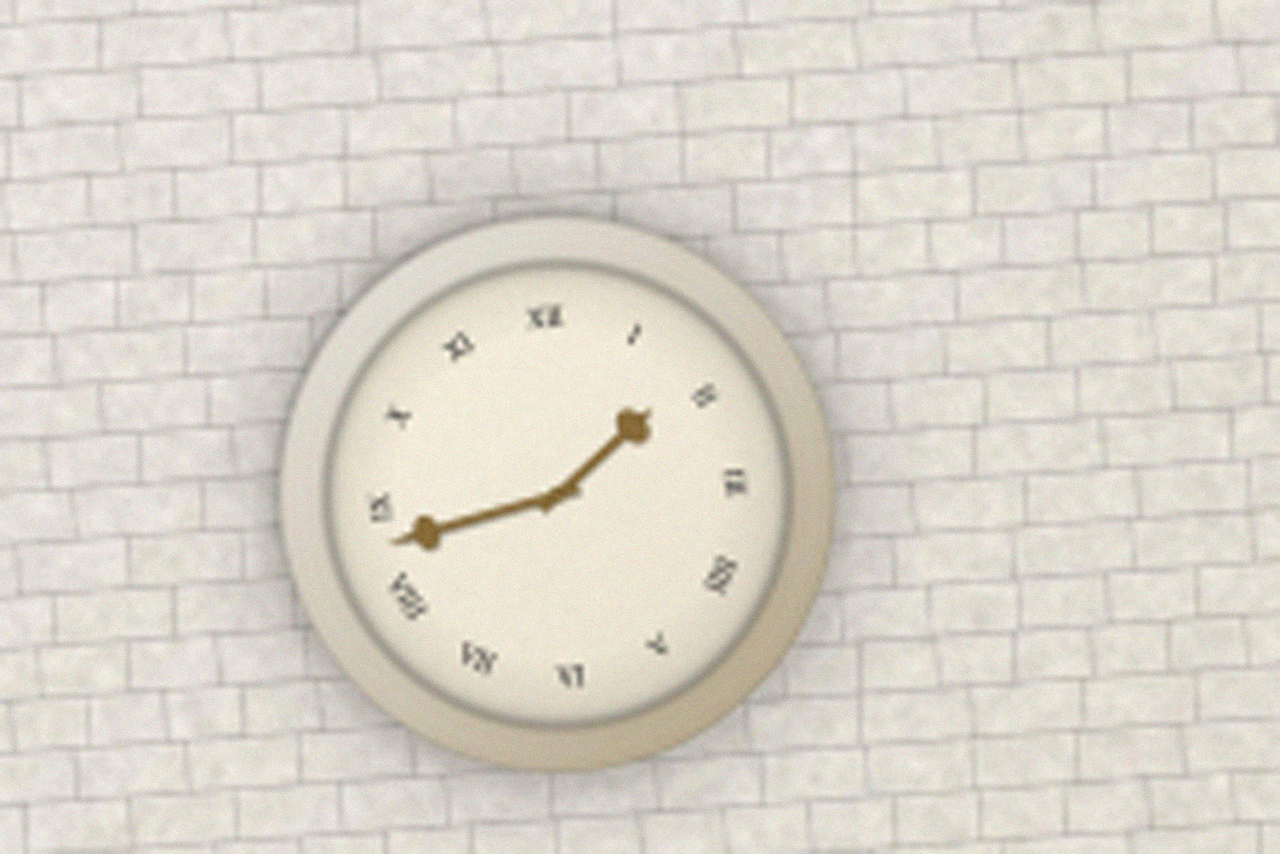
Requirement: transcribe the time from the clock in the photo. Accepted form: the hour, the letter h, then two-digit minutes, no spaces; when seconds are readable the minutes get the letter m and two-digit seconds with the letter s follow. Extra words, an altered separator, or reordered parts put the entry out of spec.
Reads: 1h43
